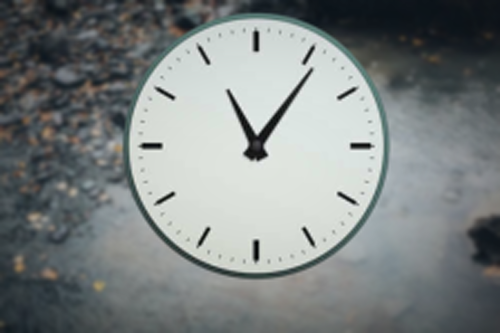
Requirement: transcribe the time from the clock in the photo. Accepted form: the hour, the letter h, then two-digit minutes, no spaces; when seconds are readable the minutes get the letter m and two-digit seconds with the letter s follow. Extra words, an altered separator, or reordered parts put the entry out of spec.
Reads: 11h06
